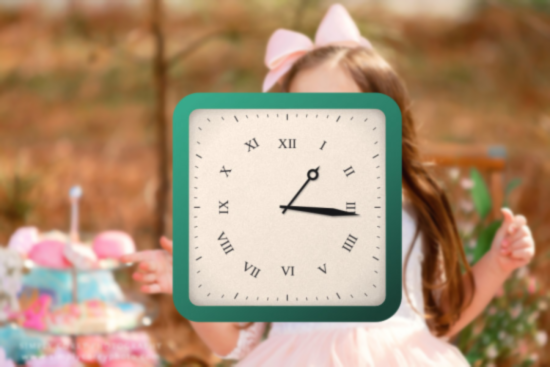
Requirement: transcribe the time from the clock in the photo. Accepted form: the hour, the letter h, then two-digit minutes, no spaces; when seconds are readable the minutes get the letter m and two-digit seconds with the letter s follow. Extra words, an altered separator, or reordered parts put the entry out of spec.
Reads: 1h16
